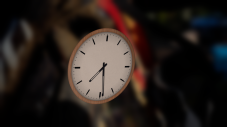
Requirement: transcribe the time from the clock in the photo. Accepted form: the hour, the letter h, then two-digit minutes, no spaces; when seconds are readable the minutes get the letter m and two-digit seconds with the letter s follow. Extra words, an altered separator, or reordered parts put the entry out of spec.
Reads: 7h29
